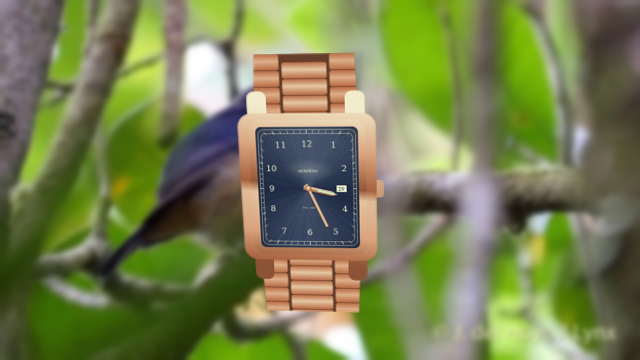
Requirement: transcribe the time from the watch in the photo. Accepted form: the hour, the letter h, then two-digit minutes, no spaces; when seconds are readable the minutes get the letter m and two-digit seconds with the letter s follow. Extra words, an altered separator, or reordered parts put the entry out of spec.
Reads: 3h26
